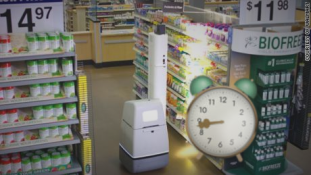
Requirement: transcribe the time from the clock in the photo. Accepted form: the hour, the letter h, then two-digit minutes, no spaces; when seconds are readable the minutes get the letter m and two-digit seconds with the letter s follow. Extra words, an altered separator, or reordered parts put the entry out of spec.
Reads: 8h43
